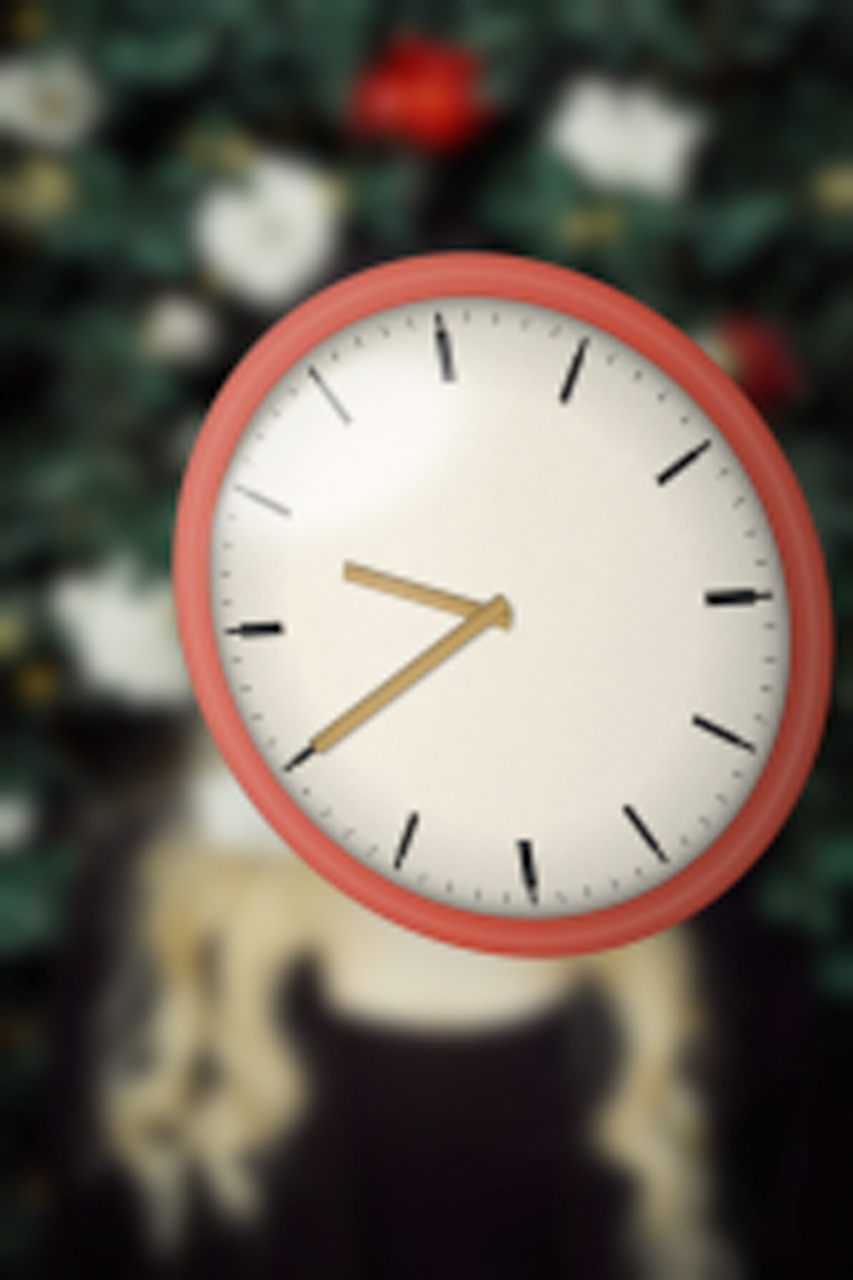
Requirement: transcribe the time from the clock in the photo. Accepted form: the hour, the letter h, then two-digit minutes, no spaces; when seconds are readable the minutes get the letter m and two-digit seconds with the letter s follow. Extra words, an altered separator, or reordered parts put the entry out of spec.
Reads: 9h40
